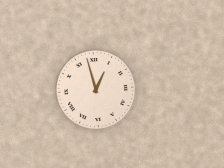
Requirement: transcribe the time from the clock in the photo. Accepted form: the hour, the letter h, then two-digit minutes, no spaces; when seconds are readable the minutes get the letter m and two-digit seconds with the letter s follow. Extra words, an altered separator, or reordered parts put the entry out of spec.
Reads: 12h58
